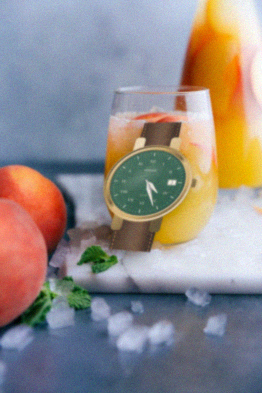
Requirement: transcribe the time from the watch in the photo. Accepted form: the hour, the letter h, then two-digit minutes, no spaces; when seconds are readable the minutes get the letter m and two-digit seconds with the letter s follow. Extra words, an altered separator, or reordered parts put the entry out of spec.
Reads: 4h26
